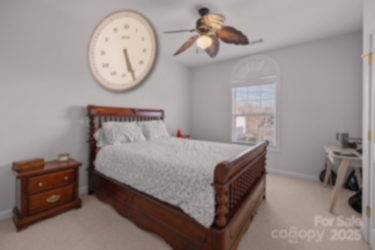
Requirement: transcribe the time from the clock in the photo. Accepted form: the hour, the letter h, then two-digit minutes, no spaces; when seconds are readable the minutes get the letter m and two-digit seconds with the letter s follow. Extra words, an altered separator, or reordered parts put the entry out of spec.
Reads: 5h26
